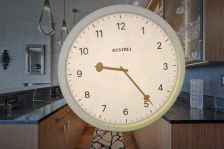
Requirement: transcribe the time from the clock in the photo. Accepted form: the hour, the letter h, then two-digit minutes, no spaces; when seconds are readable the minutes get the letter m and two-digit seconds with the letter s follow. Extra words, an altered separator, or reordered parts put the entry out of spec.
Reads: 9h24
